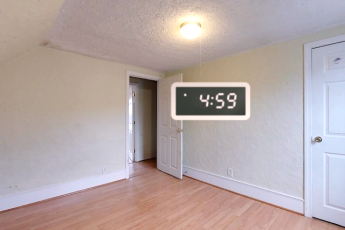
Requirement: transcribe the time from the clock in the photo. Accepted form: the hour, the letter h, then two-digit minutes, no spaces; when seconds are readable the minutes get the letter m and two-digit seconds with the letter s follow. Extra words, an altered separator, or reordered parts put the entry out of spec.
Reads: 4h59
